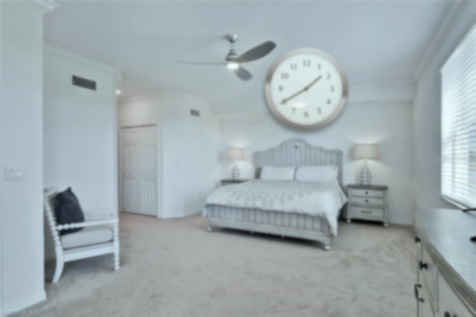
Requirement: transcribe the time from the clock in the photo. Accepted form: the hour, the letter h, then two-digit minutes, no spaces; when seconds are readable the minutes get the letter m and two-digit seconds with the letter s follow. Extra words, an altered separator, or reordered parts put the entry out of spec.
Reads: 1h40
